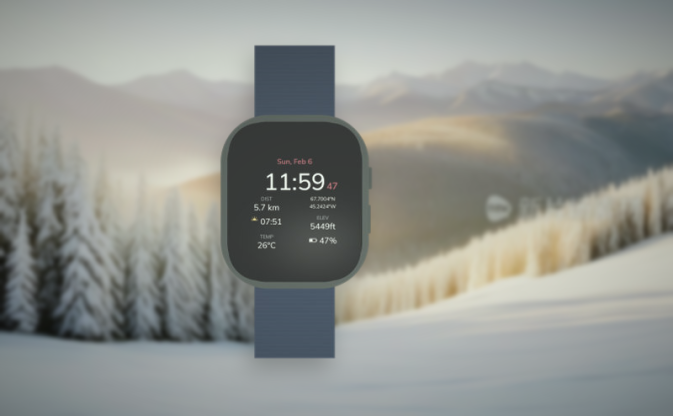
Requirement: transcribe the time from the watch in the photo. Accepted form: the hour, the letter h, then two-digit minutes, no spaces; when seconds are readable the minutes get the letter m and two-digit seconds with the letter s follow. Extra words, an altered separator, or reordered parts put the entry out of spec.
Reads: 11h59m47s
